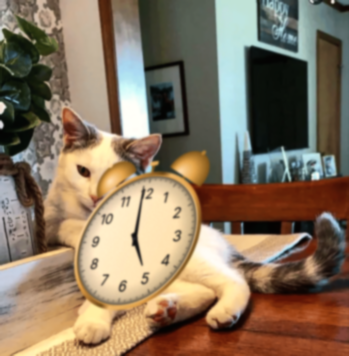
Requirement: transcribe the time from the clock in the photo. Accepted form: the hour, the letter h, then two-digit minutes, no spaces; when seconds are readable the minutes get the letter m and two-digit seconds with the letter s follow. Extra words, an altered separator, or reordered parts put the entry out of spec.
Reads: 4h59
